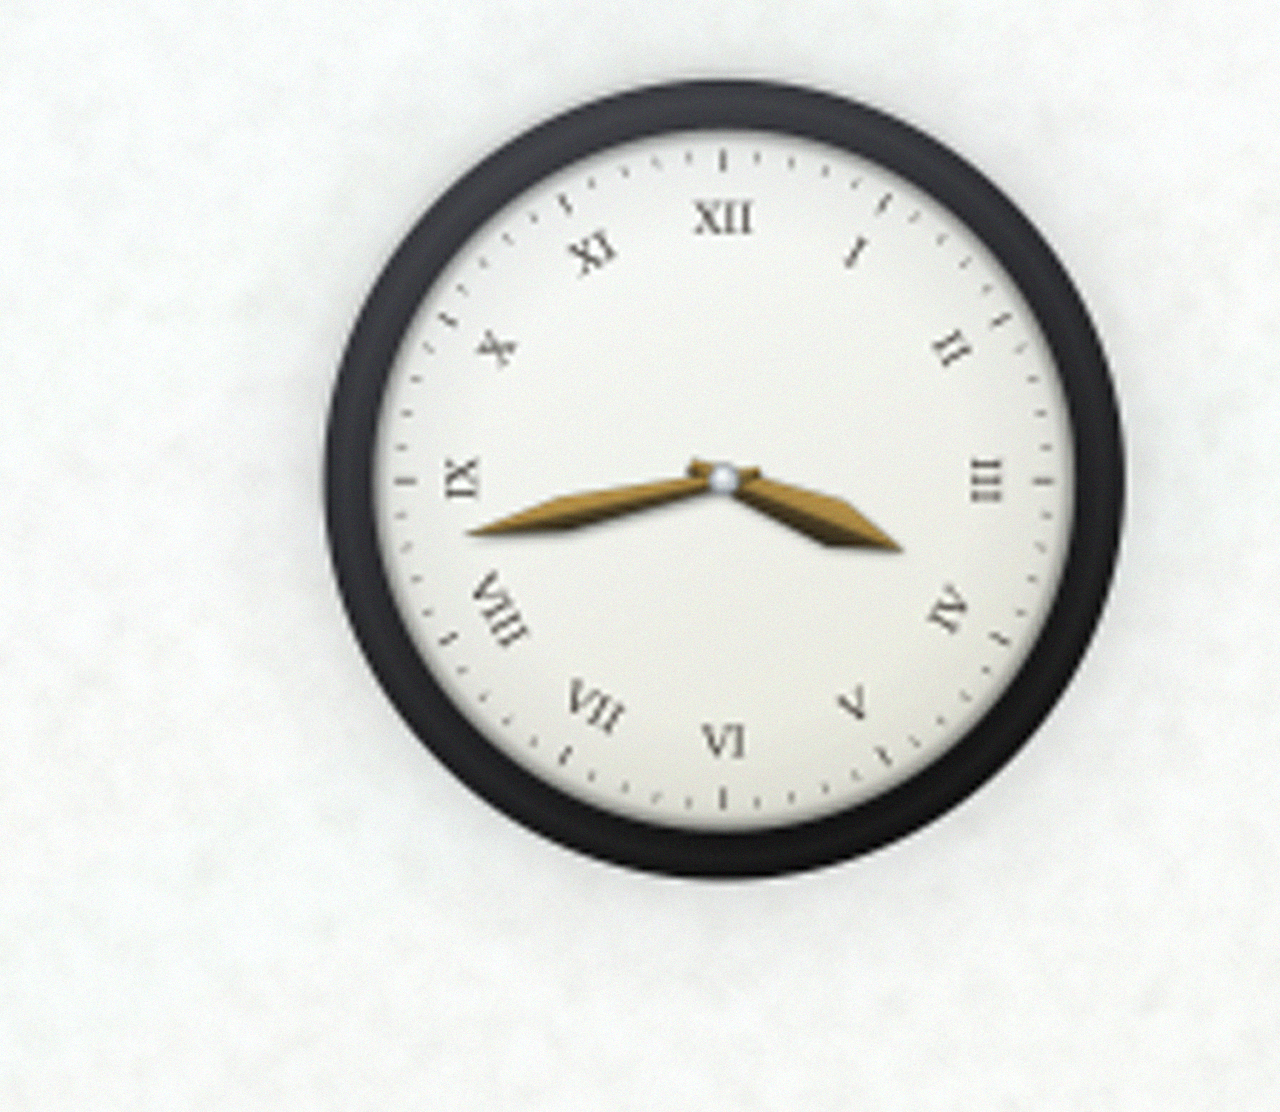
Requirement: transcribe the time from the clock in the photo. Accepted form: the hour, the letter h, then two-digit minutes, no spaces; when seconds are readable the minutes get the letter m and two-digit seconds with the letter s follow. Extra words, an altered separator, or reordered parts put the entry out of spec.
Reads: 3h43
